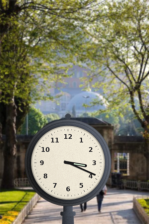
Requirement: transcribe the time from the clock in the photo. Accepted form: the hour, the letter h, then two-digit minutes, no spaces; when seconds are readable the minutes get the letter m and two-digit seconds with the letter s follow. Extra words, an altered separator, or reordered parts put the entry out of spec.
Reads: 3h19
